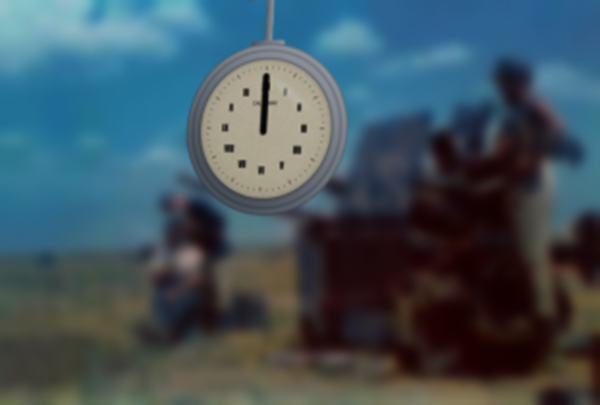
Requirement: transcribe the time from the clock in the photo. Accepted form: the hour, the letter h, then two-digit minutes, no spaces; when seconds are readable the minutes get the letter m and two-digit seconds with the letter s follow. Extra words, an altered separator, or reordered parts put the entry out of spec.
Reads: 12h00
